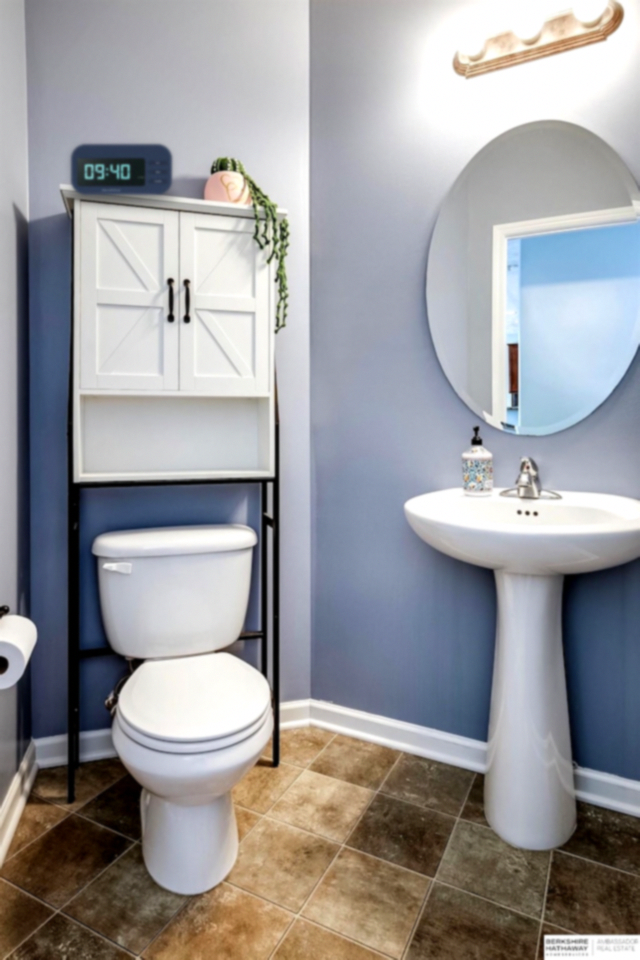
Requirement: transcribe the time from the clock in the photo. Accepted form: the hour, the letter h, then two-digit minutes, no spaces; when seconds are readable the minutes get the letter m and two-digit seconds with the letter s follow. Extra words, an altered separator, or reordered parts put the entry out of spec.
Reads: 9h40
